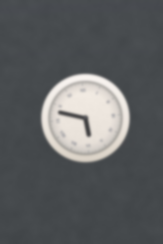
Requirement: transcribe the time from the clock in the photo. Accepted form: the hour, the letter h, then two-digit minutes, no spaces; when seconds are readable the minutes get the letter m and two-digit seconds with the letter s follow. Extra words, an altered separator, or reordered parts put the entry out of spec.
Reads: 5h48
